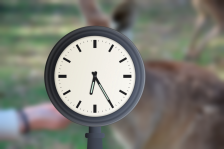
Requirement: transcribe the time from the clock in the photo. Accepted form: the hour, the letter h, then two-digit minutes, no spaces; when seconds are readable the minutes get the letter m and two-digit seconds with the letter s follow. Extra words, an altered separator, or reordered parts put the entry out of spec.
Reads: 6h25
